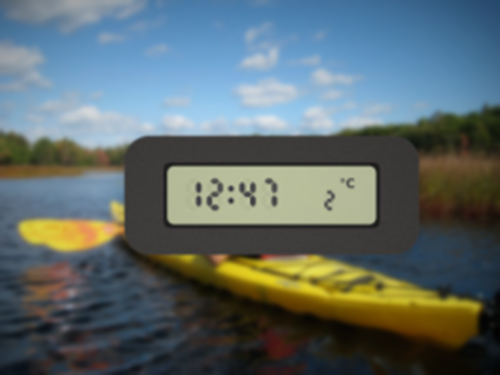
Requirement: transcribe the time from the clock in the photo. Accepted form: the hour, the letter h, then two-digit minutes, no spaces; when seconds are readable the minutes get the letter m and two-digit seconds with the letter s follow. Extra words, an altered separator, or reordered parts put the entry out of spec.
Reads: 12h47
